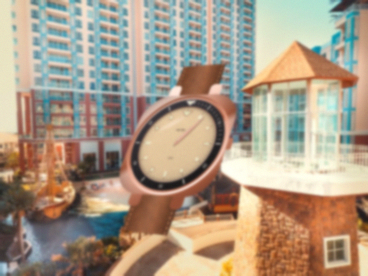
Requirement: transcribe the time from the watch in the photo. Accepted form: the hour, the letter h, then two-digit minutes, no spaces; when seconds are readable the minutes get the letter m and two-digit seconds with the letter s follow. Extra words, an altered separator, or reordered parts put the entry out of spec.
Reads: 1h06
